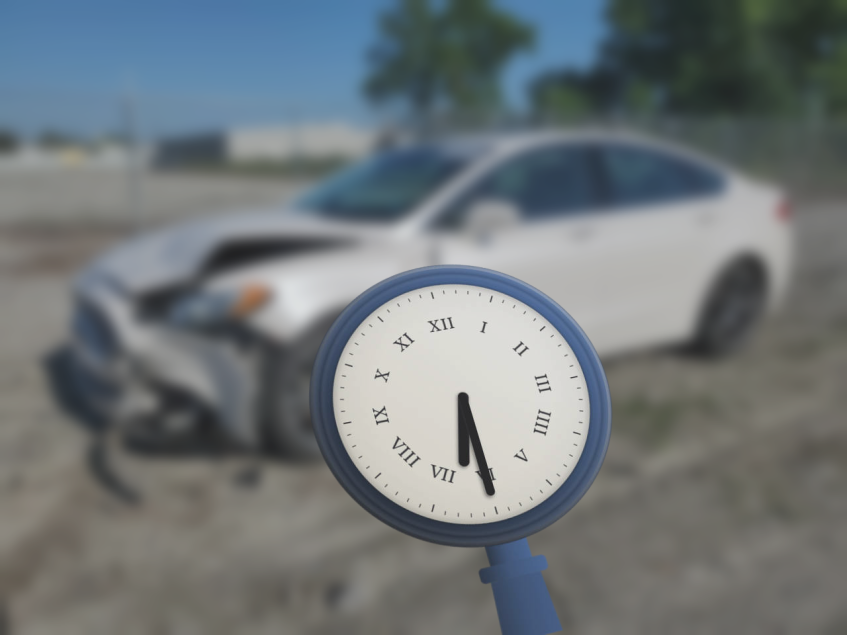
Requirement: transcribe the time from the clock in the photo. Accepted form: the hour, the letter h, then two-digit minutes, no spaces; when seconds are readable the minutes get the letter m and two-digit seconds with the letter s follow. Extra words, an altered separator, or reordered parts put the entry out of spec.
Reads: 6h30
